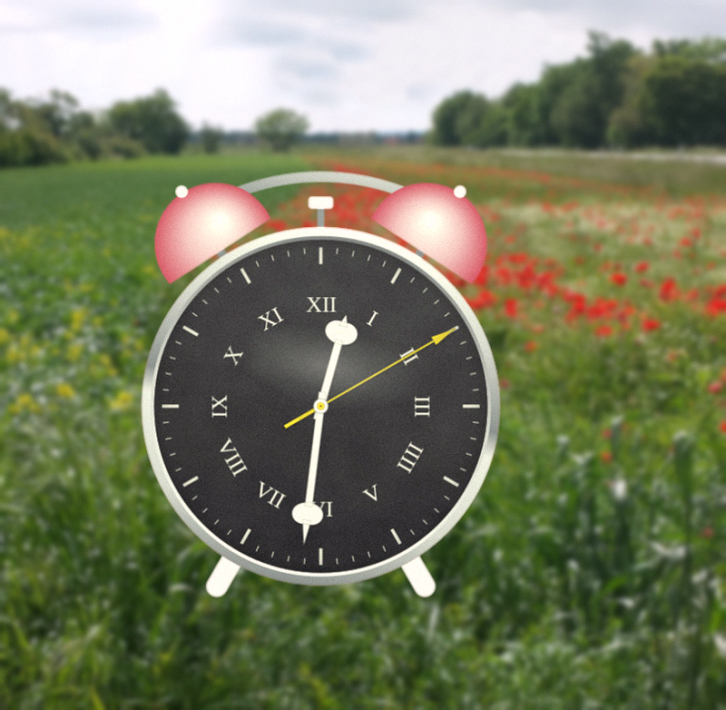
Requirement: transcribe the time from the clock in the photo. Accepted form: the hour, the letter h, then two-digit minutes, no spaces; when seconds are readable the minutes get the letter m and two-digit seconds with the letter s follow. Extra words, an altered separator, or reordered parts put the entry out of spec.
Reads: 12h31m10s
